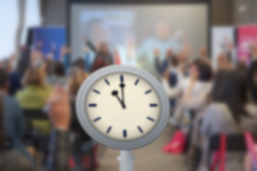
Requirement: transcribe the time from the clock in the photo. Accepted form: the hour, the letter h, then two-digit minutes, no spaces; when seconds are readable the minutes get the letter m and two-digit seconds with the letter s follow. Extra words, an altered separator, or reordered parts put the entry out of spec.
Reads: 11h00
